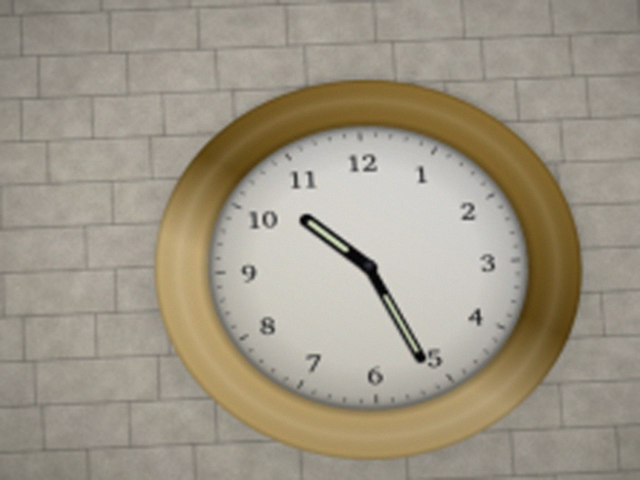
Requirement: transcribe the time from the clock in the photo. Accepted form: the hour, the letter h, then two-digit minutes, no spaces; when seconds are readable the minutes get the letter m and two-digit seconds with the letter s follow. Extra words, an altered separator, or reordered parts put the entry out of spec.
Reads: 10h26
